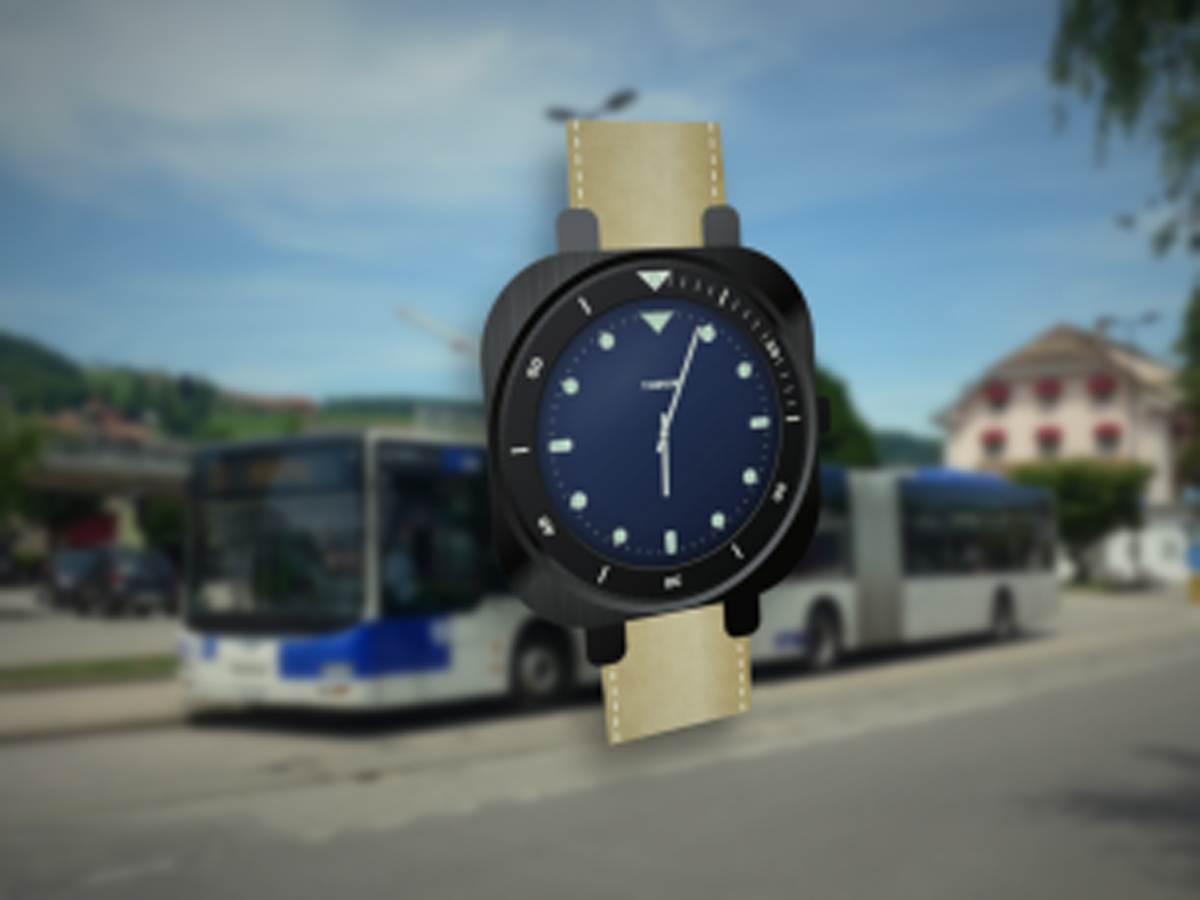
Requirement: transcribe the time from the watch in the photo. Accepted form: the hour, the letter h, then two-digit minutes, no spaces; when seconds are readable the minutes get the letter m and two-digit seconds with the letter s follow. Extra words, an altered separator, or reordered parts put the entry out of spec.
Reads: 6h04
